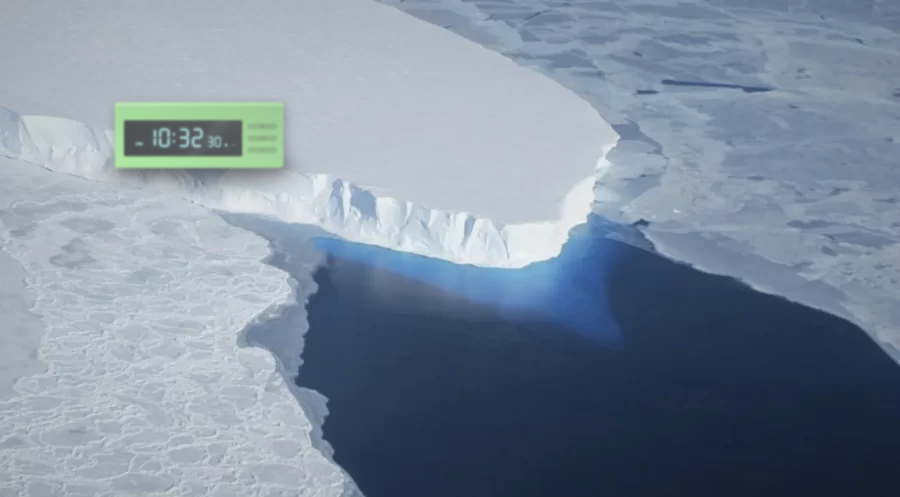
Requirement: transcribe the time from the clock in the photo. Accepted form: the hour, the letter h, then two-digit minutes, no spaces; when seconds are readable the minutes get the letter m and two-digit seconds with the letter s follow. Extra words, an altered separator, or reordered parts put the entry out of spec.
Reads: 10h32
